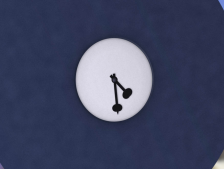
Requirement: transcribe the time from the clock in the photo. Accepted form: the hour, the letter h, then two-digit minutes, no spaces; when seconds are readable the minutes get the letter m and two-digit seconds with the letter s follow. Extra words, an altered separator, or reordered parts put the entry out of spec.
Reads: 4h29
